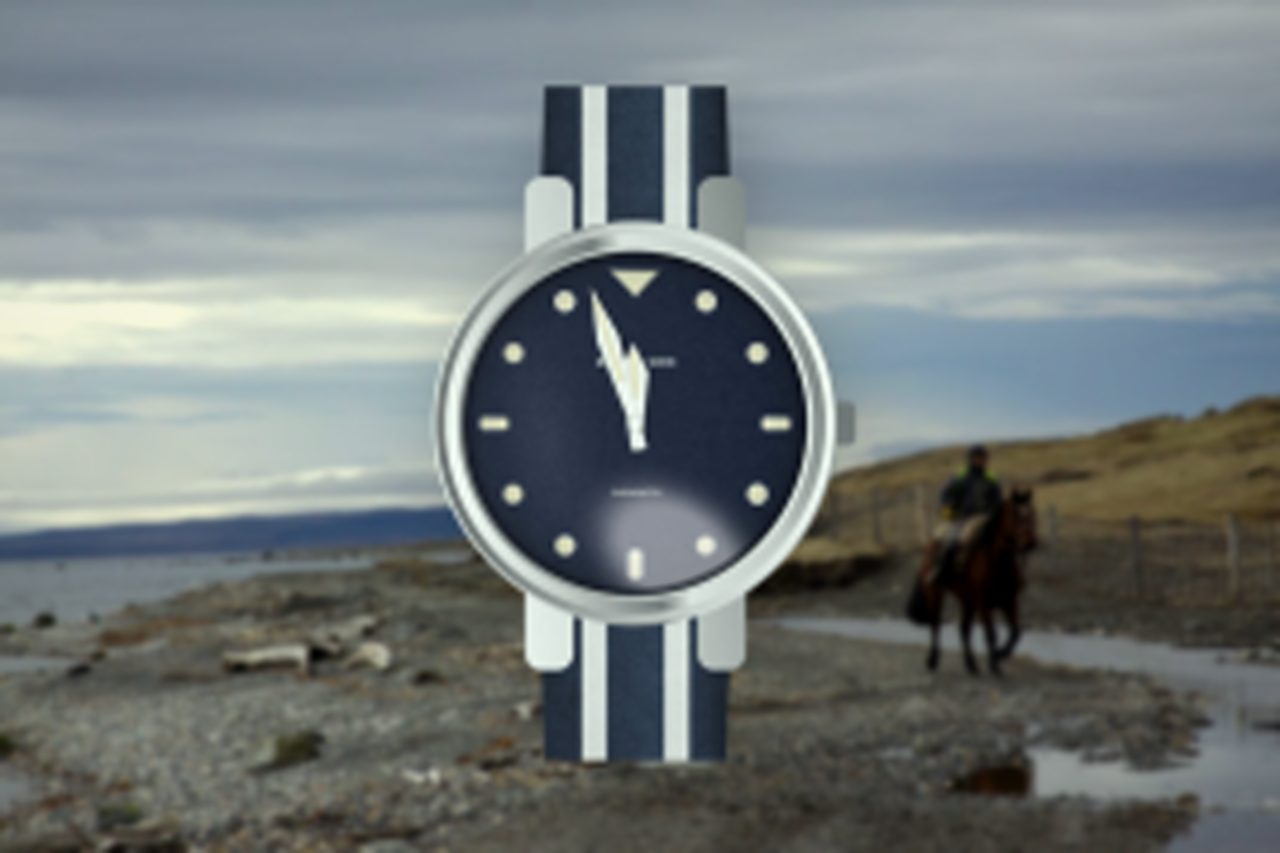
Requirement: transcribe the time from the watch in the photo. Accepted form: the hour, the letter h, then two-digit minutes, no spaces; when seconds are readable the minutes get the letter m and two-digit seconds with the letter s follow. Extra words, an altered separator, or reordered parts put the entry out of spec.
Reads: 11h57
